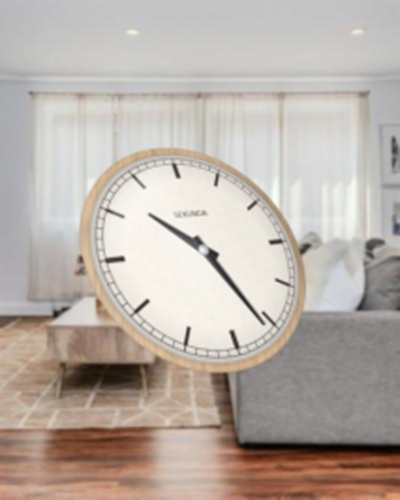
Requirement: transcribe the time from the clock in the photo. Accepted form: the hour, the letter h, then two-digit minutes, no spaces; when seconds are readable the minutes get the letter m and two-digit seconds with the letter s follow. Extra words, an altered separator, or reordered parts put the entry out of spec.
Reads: 10h26
